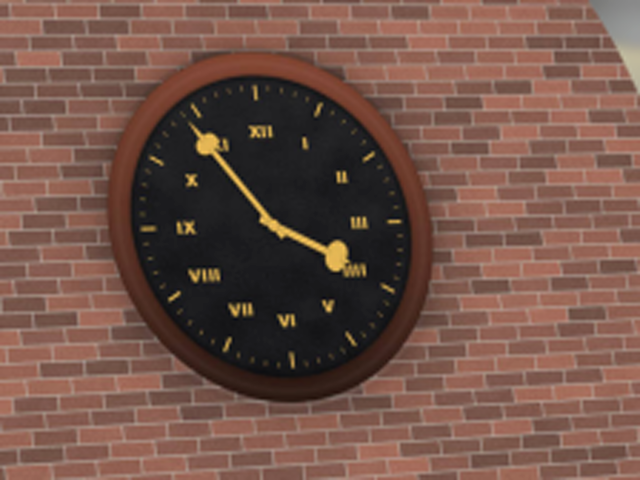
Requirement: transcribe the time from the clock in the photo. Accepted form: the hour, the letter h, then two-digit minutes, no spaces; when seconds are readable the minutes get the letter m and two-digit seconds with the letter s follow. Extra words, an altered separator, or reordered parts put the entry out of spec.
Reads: 3h54
